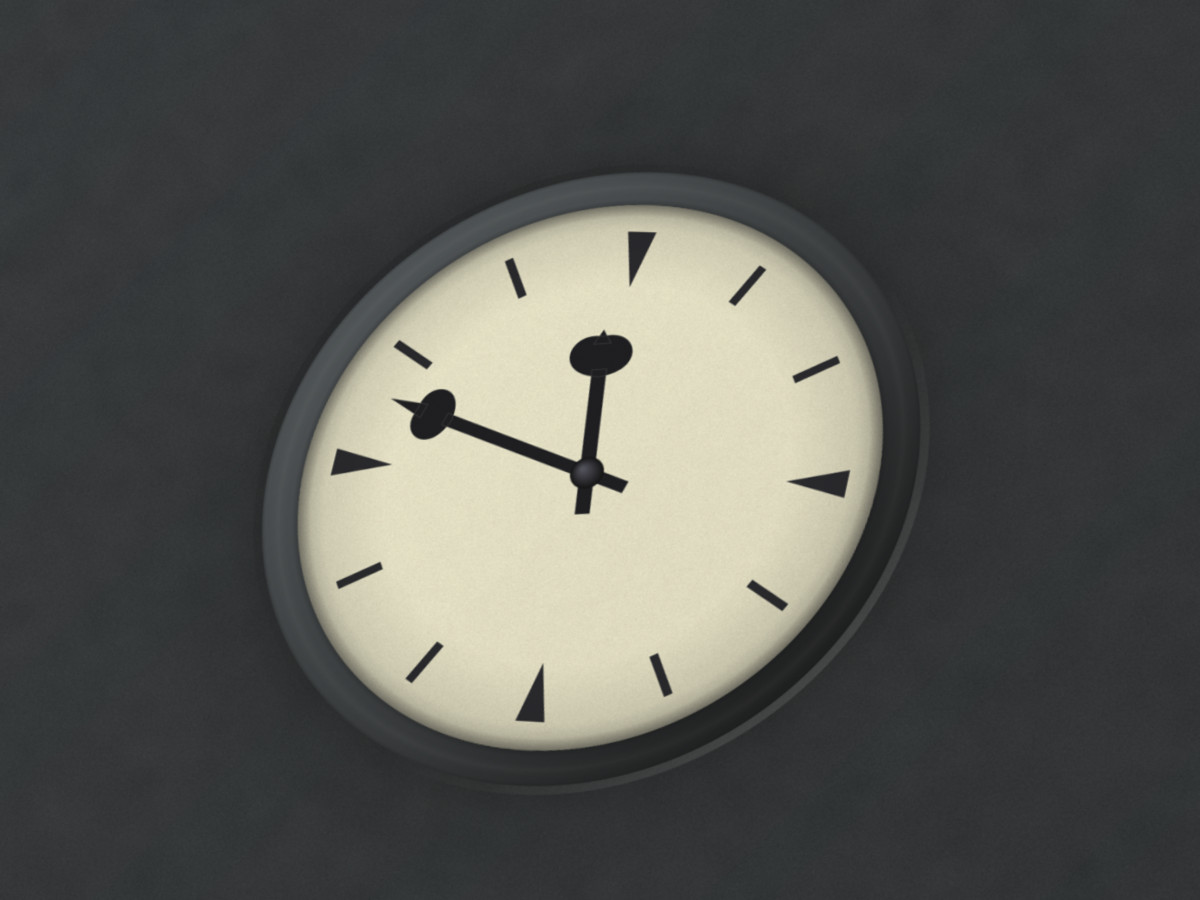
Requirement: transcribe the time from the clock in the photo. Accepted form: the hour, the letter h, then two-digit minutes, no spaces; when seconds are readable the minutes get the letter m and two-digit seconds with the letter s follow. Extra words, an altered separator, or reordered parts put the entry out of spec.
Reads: 11h48
